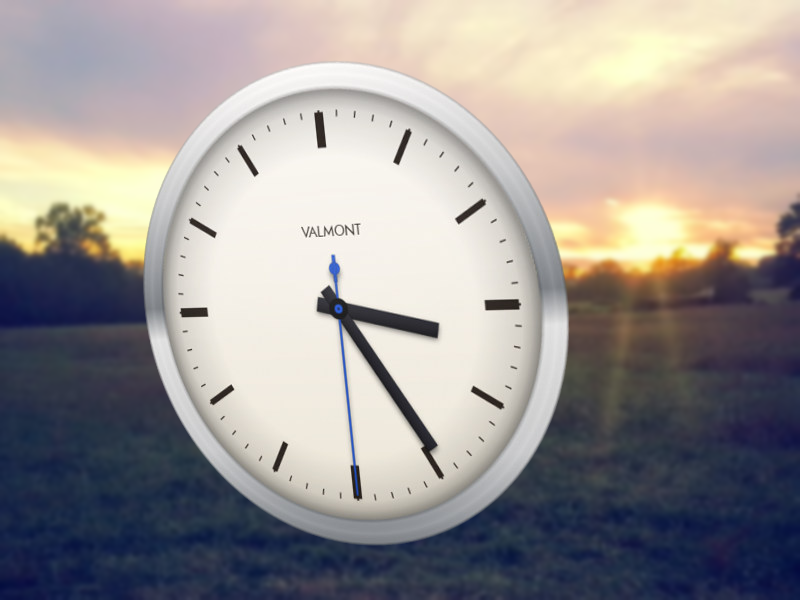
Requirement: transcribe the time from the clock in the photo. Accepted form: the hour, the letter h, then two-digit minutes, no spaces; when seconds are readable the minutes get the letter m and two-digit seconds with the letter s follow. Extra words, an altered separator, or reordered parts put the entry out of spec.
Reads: 3h24m30s
